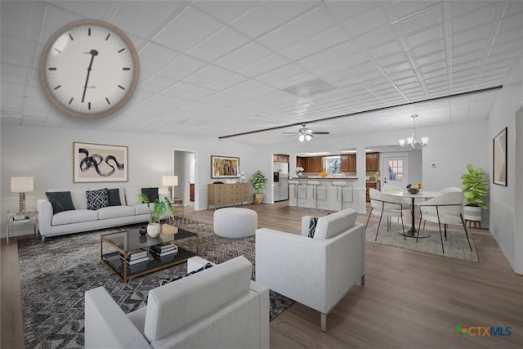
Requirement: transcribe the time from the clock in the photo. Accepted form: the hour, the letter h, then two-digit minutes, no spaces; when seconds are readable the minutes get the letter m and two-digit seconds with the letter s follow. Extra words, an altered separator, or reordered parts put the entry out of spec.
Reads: 12h32
